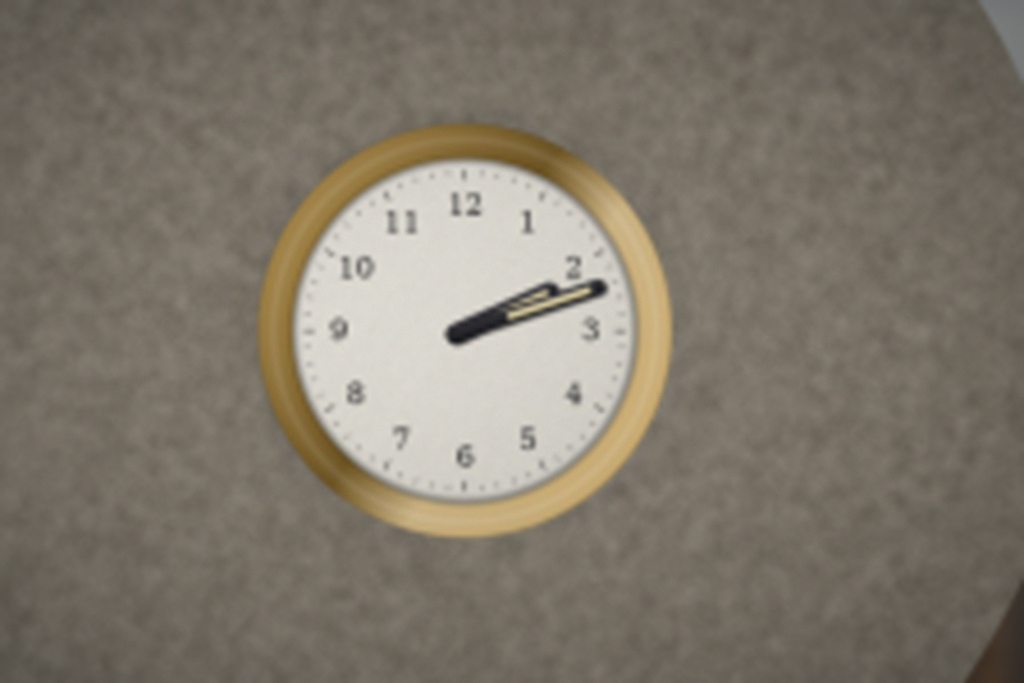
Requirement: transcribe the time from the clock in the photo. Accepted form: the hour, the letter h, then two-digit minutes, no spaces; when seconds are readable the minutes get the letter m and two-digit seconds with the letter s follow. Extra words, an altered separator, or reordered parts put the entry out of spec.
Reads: 2h12
